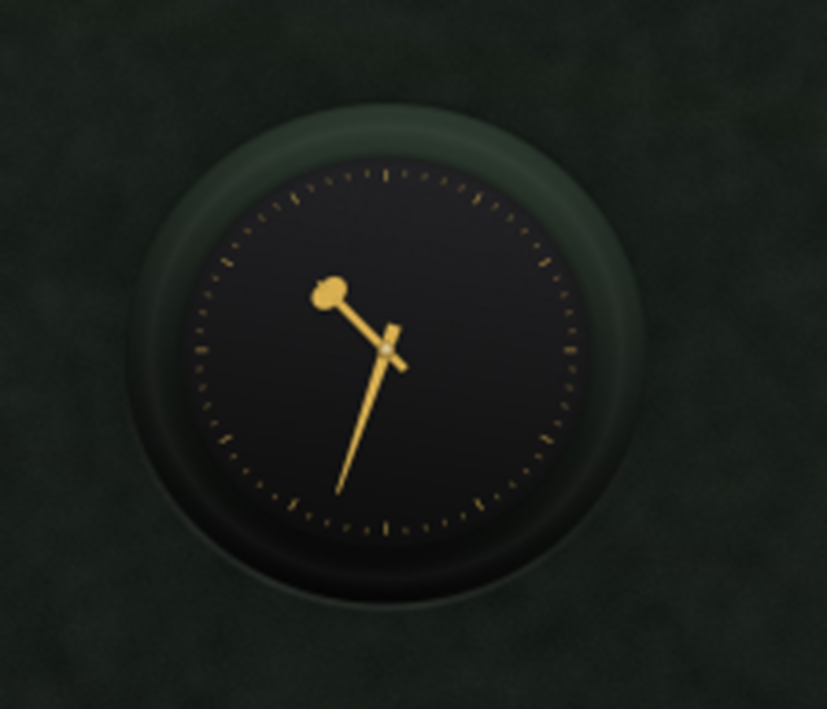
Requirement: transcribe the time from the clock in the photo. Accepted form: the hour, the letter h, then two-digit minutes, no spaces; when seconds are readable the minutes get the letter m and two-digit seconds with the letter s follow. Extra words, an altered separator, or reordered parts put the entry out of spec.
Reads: 10h33
